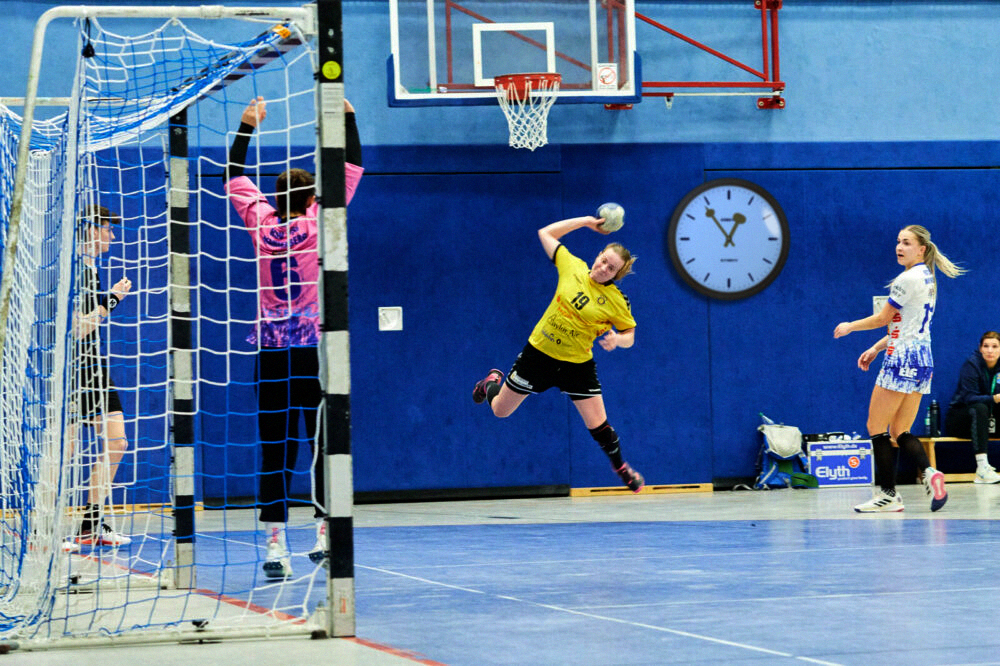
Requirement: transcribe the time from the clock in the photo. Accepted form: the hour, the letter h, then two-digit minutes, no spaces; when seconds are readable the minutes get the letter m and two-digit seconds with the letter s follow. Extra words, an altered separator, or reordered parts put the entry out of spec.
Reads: 12h54
